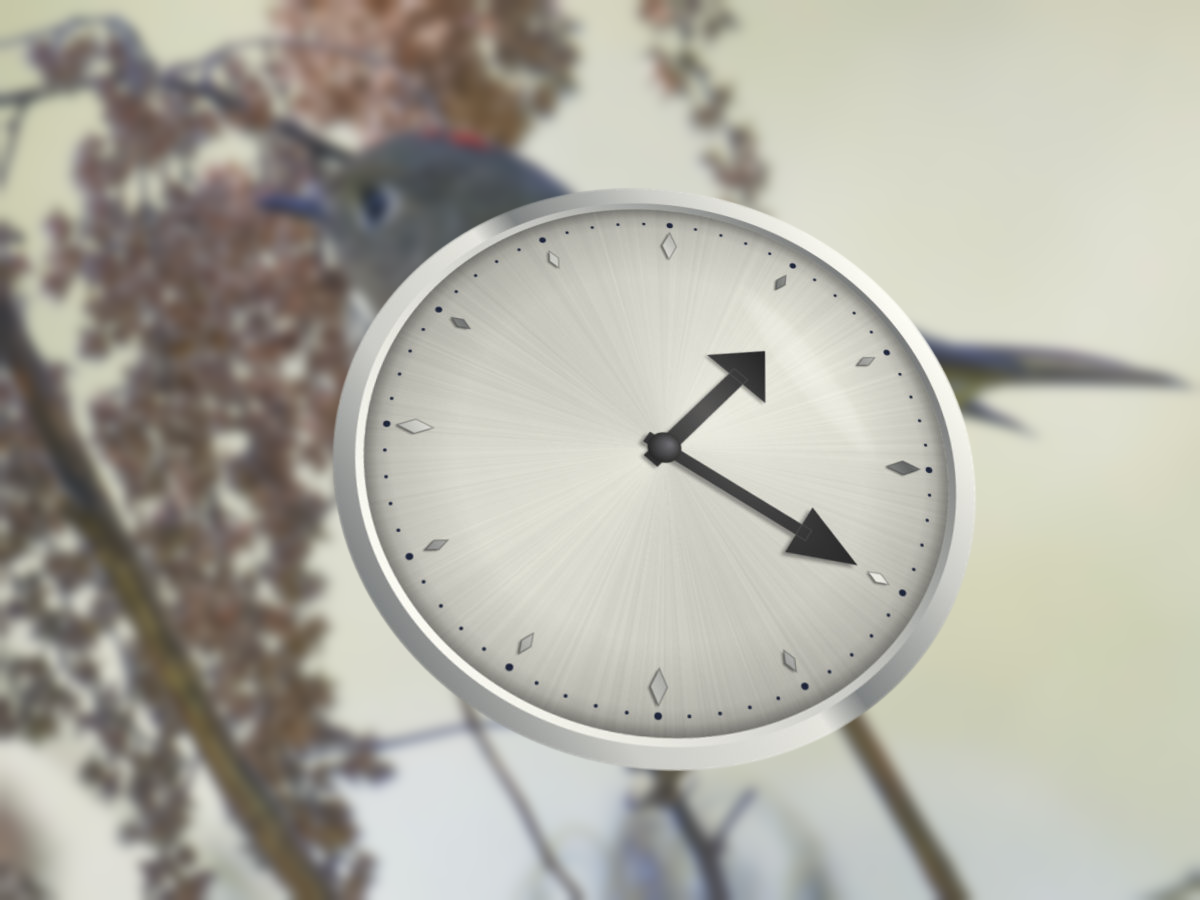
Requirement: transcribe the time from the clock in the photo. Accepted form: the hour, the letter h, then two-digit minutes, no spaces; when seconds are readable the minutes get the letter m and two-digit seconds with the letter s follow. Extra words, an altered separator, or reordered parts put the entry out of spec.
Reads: 1h20
